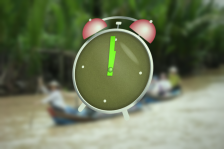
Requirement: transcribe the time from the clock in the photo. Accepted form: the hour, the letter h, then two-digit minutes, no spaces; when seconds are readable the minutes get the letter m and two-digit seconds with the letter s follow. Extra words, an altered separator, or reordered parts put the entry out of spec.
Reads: 11h59
